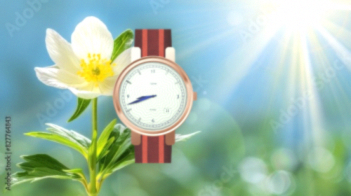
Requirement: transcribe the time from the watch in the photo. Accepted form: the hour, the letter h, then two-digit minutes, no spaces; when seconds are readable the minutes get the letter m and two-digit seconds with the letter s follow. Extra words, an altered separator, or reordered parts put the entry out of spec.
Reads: 8h42
